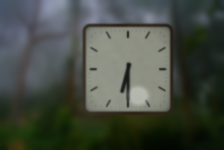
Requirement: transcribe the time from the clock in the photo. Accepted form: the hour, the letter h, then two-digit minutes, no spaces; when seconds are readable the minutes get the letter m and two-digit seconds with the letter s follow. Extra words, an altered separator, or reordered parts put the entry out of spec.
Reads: 6h30
